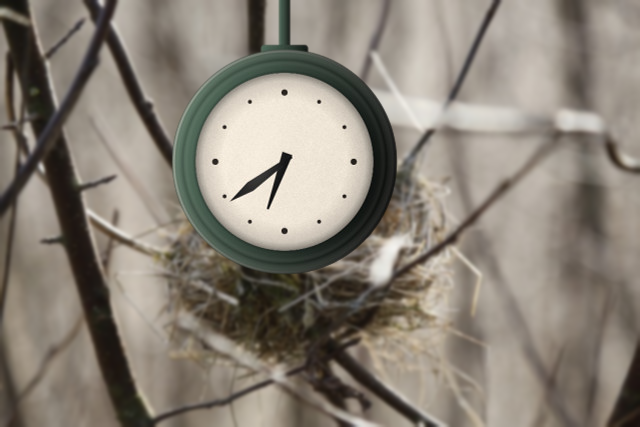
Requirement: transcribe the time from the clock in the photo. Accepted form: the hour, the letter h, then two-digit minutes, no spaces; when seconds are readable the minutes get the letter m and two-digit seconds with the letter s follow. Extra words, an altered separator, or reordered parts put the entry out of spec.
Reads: 6h39
